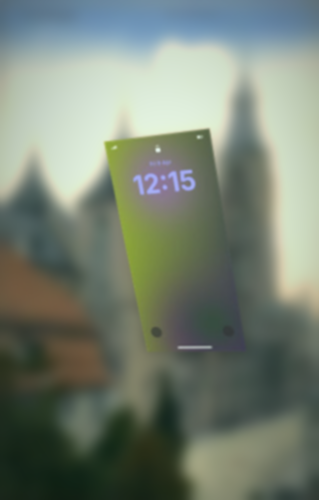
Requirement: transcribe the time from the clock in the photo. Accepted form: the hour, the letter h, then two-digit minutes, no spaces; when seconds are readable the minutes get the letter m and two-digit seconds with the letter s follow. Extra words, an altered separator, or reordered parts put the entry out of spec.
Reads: 12h15
